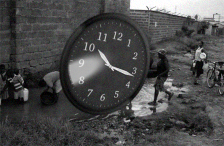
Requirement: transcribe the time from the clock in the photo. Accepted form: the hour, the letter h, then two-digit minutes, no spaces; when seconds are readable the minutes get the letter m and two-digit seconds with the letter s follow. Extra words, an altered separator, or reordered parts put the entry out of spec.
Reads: 10h17
